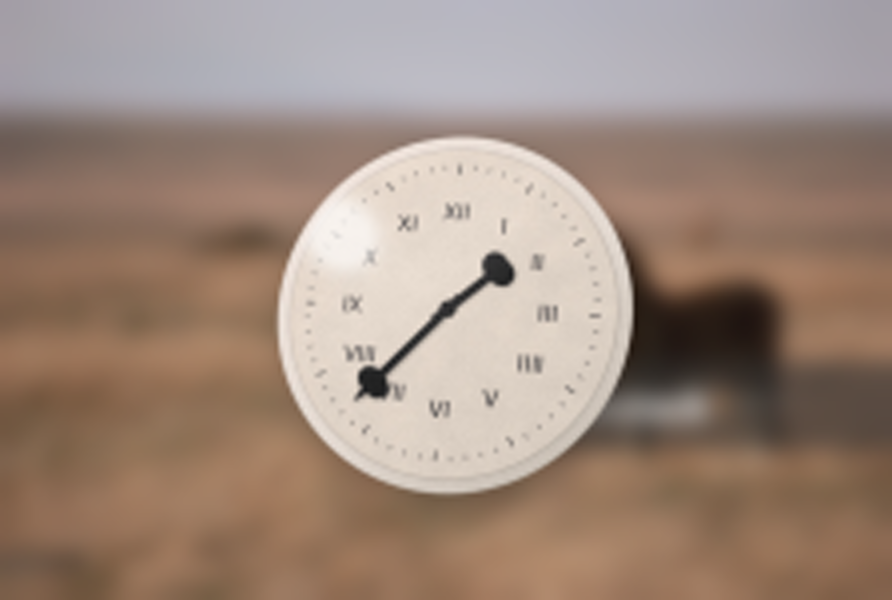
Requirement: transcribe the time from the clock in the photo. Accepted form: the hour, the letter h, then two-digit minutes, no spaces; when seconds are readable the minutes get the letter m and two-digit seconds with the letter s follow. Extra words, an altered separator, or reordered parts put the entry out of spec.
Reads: 1h37
